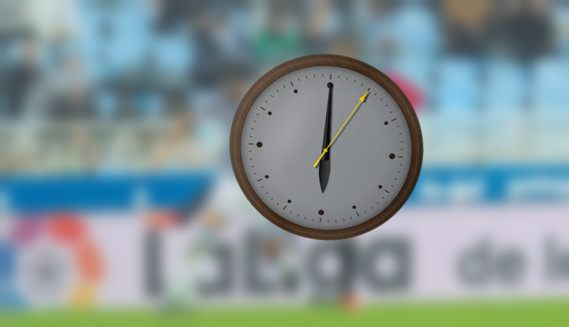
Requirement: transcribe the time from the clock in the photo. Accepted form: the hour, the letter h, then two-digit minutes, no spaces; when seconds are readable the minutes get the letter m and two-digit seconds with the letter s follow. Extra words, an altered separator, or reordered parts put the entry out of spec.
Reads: 6h00m05s
